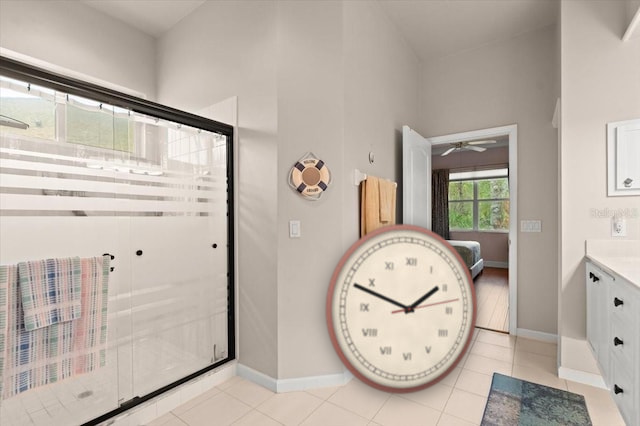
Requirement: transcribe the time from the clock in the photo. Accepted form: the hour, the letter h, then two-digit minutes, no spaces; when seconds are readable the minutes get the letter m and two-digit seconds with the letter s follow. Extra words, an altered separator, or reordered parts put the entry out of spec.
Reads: 1h48m13s
